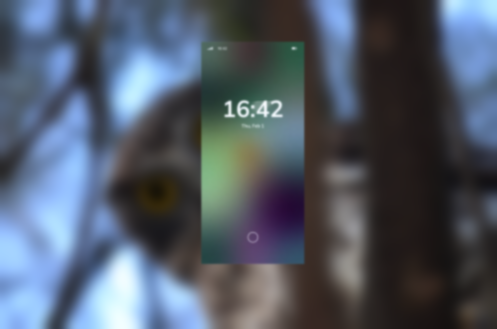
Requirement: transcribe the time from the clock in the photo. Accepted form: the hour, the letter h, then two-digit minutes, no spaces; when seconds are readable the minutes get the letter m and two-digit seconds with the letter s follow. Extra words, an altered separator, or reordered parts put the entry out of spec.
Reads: 16h42
